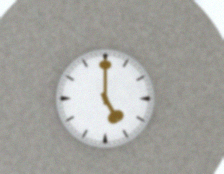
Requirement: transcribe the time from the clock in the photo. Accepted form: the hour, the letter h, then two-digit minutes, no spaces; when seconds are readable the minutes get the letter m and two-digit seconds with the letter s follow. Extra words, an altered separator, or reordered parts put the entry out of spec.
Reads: 5h00
